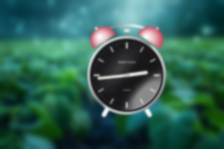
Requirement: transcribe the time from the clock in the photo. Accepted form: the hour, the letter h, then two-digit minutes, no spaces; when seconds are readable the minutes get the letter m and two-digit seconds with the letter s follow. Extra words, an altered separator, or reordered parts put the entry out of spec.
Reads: 2h44
